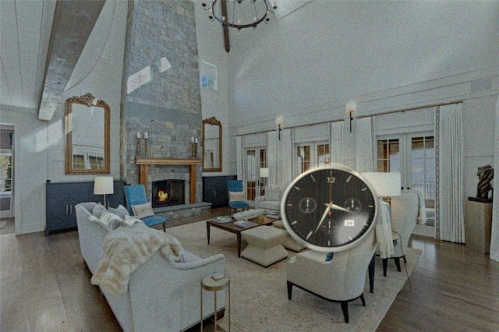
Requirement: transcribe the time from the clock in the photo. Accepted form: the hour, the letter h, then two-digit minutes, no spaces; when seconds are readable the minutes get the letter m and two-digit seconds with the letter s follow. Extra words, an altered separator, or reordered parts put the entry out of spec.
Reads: 3h34
